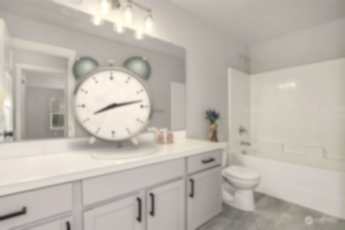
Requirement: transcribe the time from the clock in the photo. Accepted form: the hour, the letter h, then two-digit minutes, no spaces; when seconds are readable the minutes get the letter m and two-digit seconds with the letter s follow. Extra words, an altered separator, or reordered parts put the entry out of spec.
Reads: 8h13
